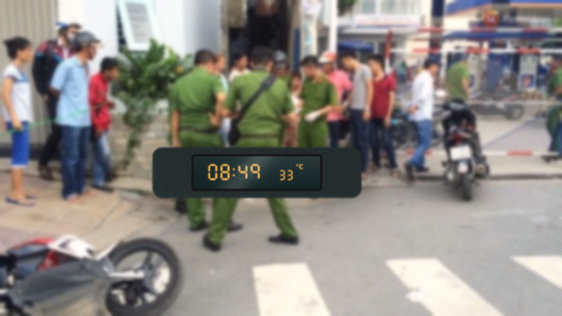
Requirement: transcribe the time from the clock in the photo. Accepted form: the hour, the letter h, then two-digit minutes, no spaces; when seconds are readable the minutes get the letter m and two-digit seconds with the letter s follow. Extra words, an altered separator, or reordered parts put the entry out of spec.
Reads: 8h49
